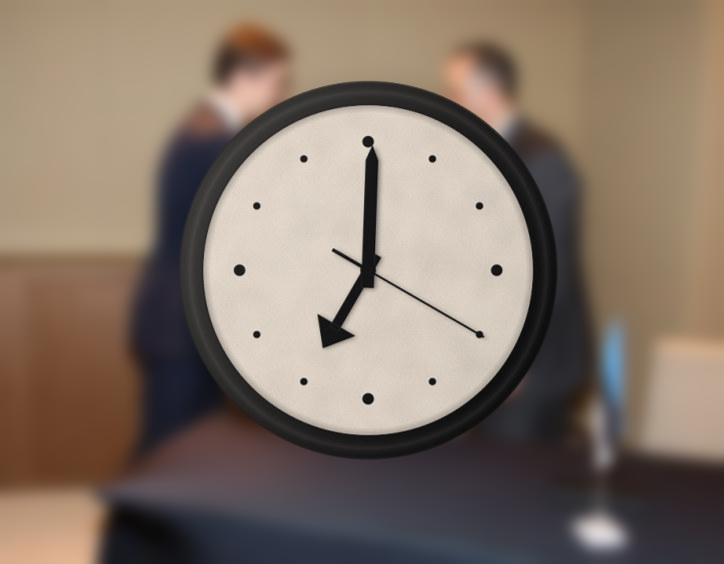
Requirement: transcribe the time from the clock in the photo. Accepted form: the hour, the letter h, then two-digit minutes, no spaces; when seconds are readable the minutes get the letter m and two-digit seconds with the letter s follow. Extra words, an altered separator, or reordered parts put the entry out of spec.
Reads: 7h00m20s
